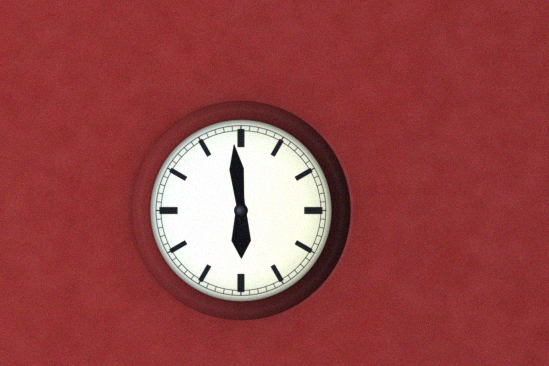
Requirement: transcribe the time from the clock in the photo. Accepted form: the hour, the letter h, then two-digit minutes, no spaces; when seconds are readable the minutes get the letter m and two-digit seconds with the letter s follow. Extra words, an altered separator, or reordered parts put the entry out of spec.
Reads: 5h59
